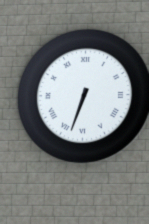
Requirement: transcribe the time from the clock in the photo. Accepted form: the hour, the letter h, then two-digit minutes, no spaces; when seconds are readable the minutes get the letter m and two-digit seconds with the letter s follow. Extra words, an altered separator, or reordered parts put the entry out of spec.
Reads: 6h33
